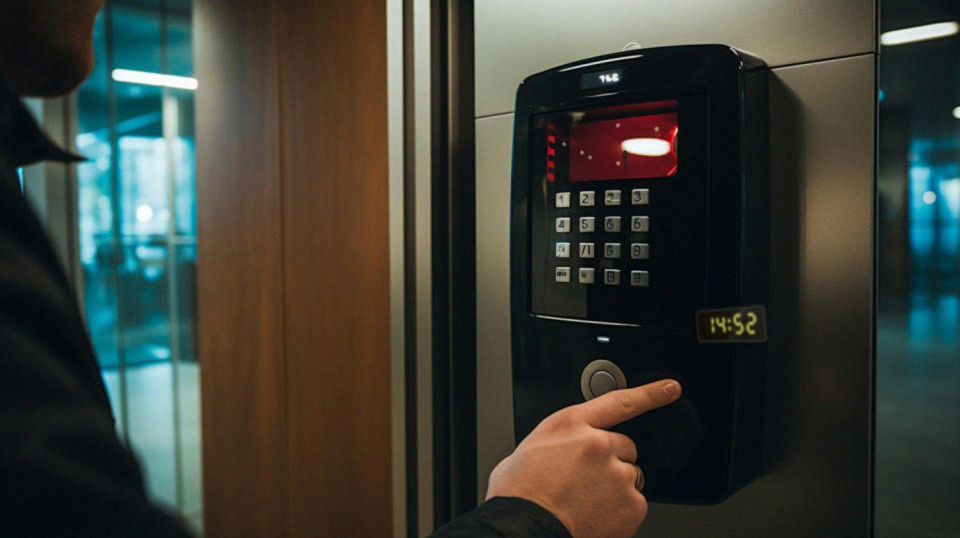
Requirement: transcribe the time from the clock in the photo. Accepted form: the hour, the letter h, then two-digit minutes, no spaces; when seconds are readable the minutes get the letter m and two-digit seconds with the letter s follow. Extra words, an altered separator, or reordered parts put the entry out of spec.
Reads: 14h52
